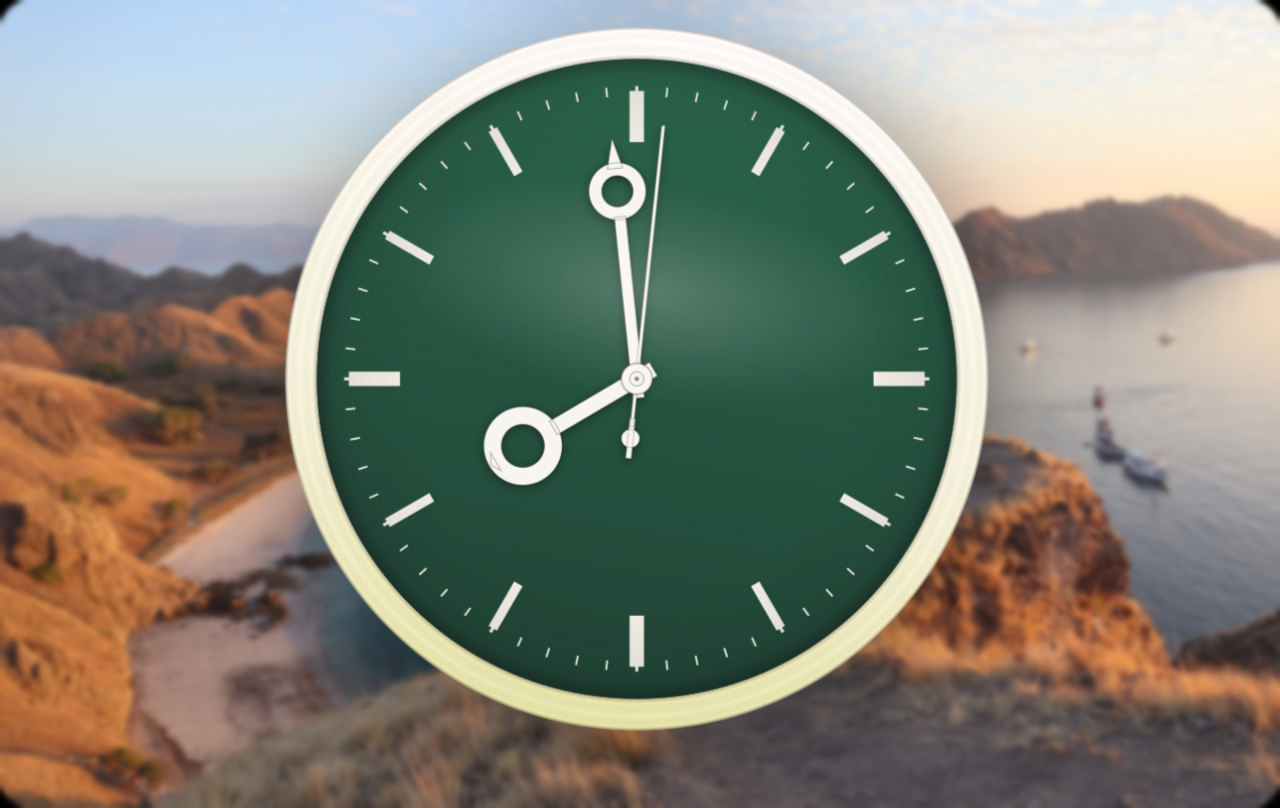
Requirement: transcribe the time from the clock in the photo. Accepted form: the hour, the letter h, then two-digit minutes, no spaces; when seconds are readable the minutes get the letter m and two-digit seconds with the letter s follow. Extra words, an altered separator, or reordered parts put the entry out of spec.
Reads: 7h59m01s
